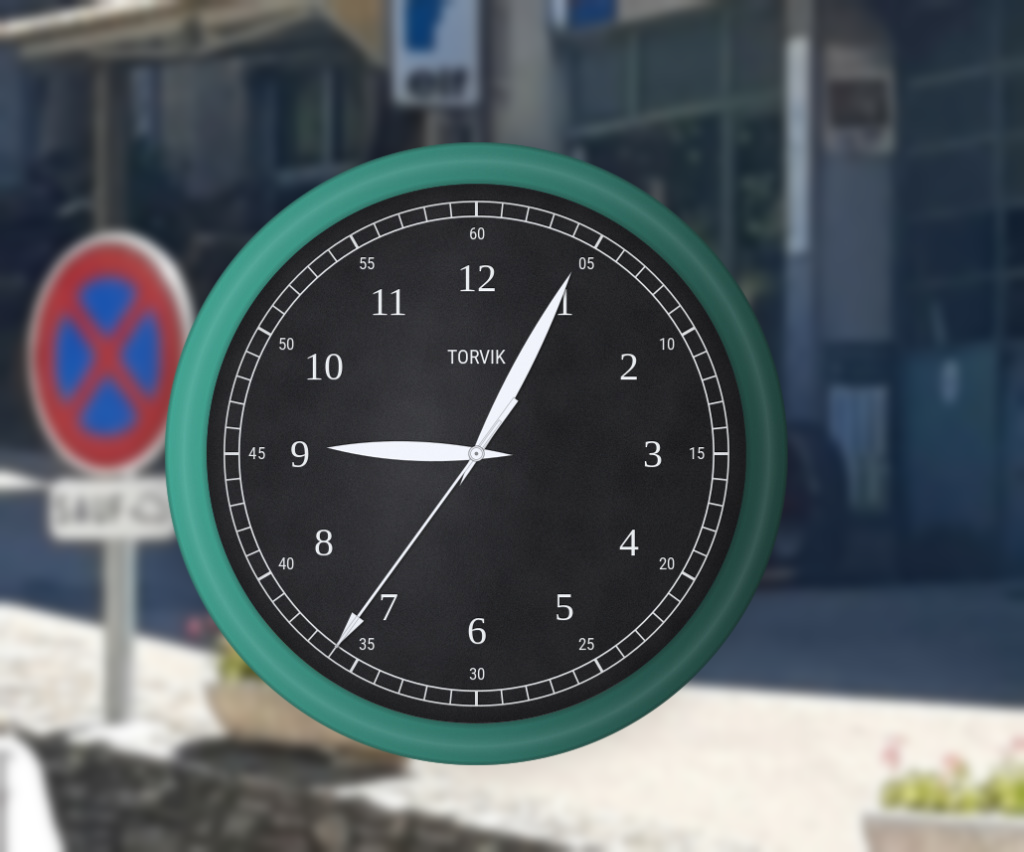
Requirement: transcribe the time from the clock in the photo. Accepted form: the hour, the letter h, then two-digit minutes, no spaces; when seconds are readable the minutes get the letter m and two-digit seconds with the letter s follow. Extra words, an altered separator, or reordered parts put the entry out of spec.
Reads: 9h04m36s
